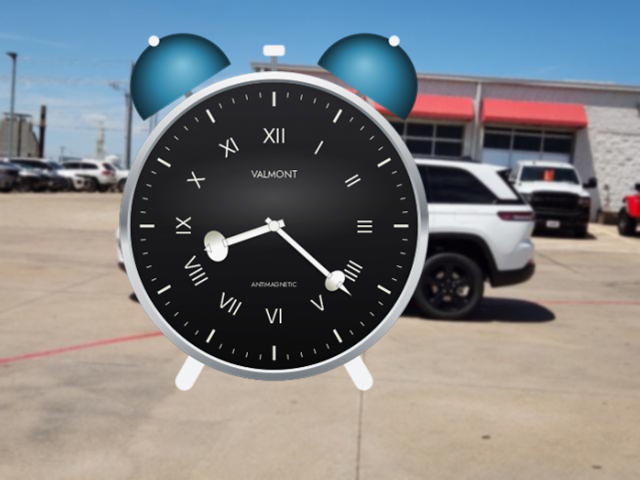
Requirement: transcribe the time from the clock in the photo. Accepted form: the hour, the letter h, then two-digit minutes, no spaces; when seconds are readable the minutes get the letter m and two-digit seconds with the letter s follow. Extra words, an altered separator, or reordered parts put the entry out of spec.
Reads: 8h22
